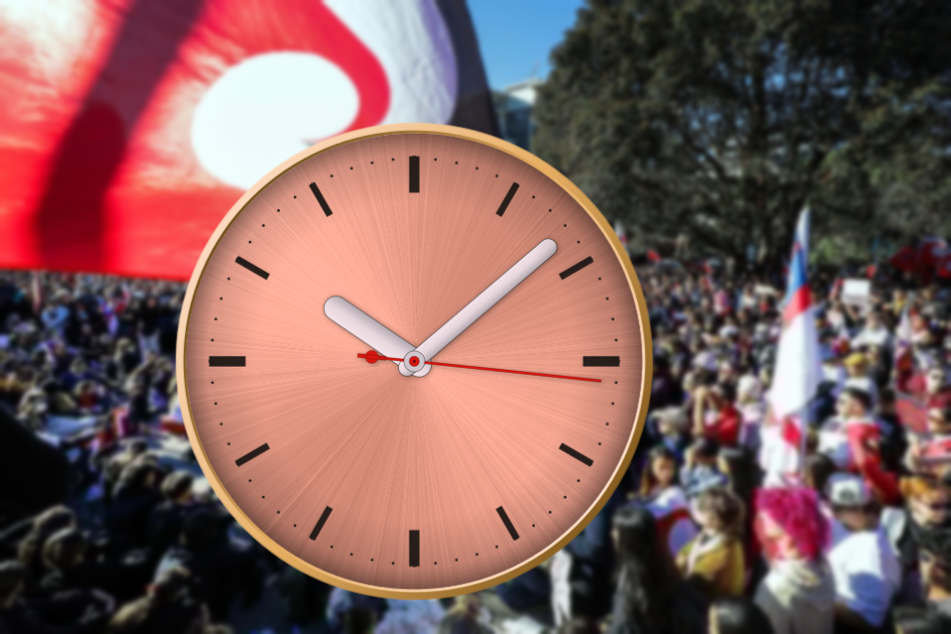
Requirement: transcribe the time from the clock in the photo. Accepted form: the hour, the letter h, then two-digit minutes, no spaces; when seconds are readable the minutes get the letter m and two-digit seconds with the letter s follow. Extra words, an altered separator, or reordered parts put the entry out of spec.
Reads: 10h08m16s
